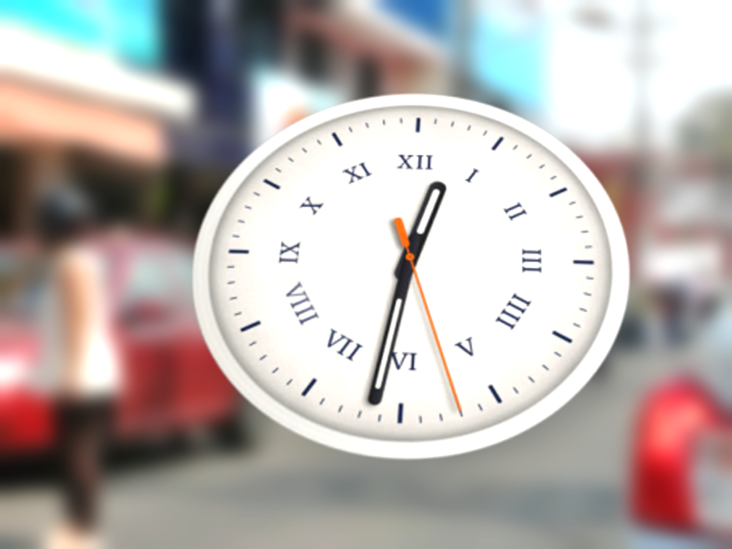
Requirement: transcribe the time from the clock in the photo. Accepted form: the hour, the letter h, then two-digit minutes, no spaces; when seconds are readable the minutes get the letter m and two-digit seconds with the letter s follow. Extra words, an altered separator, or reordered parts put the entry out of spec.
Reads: 12h31m27s
